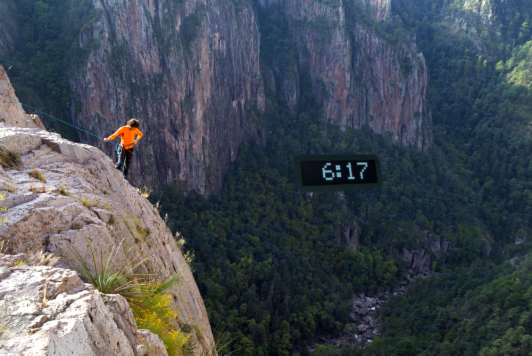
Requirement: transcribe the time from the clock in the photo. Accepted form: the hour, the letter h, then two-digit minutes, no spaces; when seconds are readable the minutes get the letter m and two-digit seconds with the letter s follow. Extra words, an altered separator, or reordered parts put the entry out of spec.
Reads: 6h17
